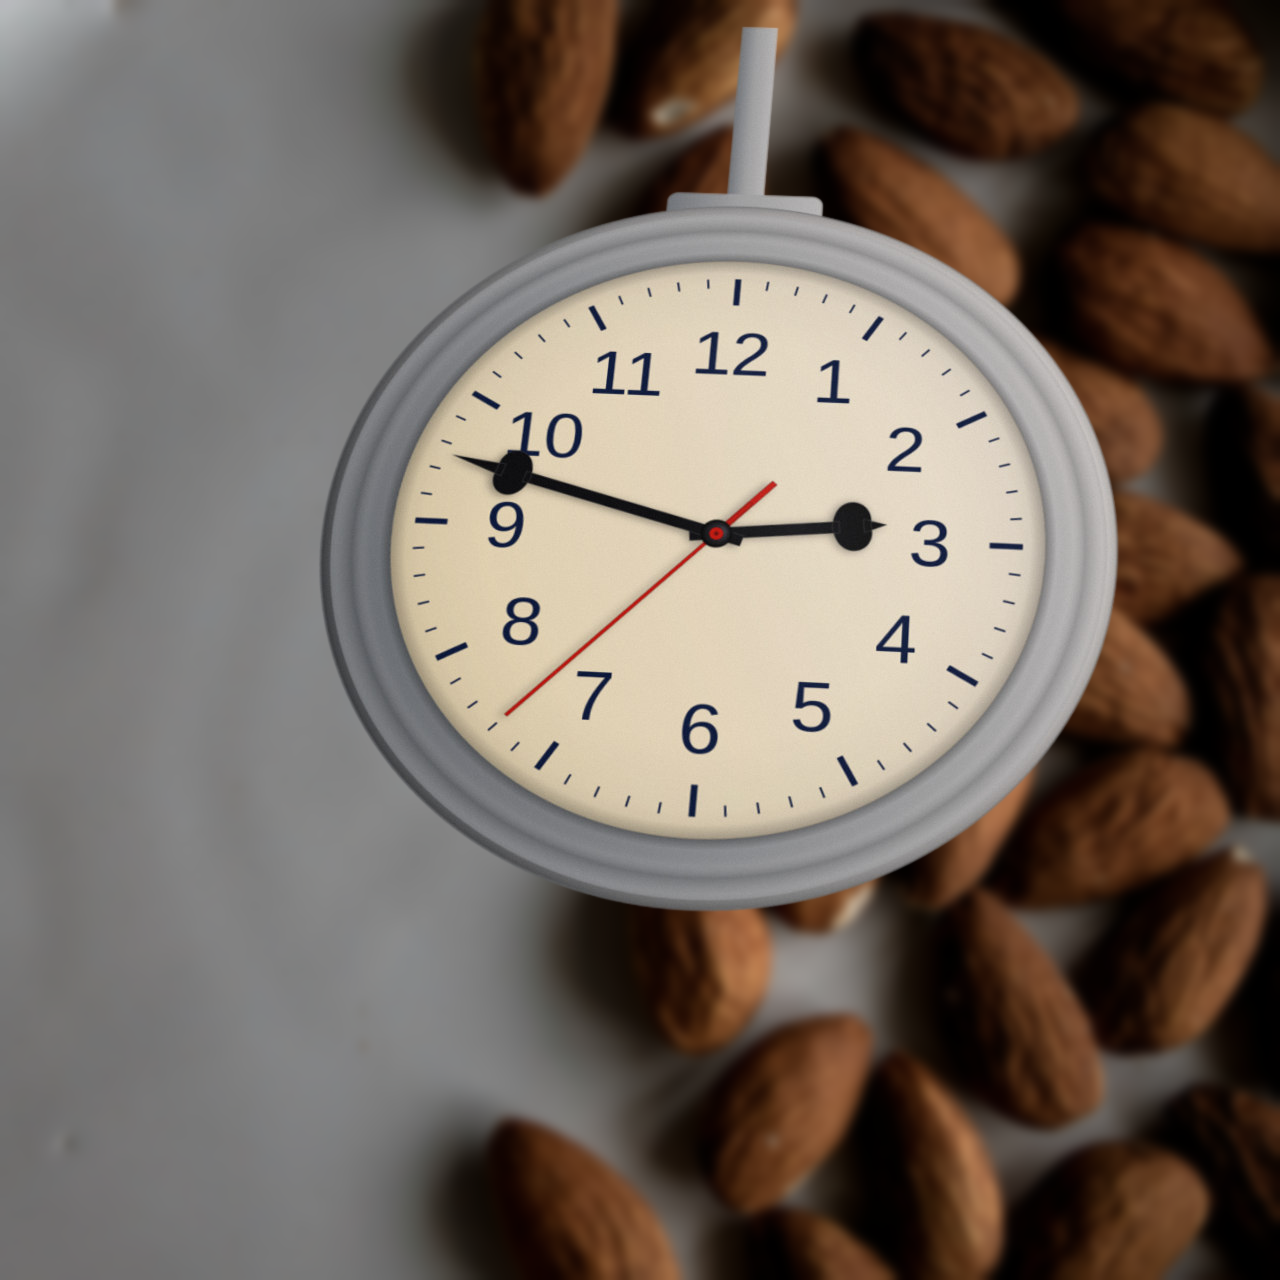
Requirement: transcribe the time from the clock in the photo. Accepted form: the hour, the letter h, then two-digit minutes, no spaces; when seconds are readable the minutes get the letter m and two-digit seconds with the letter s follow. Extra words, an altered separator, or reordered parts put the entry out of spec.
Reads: 2h47m37s
